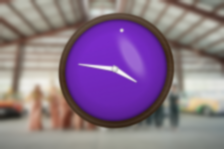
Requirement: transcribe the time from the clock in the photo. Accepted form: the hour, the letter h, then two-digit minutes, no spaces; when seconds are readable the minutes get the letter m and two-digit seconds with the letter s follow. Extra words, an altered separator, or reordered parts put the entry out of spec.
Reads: 3h45
